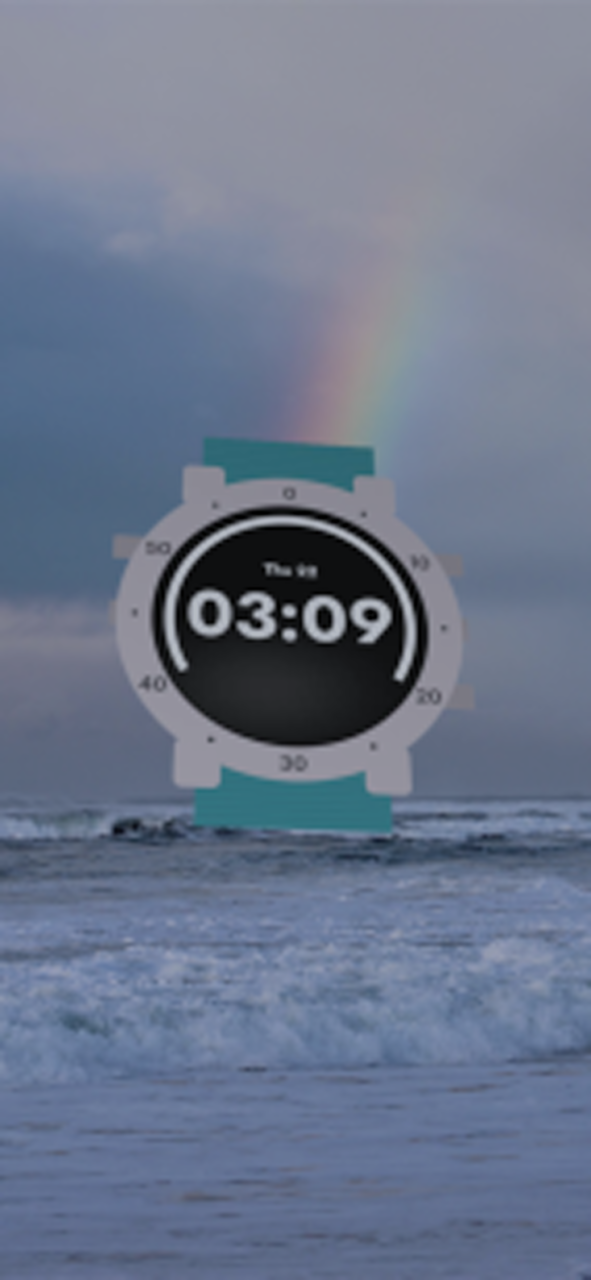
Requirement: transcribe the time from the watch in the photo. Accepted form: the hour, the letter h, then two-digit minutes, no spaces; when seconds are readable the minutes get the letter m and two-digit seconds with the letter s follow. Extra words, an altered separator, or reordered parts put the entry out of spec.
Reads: 3h09
